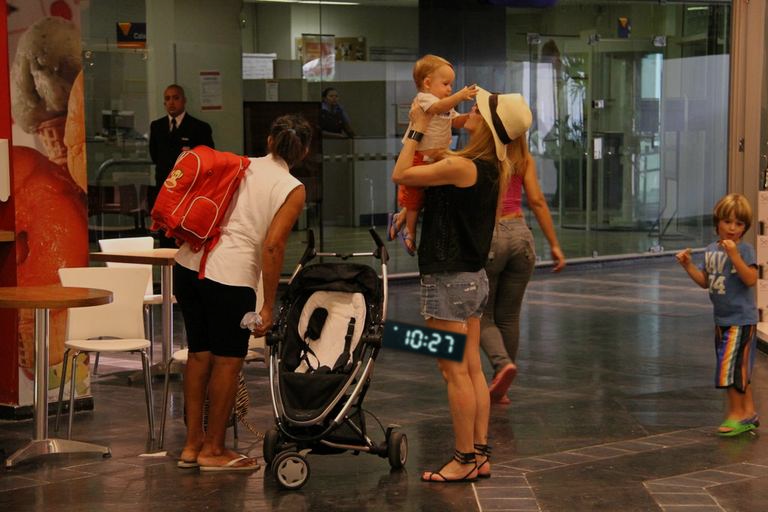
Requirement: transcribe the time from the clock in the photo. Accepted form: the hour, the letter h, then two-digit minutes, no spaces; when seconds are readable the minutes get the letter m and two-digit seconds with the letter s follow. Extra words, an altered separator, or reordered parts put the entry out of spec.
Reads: 10h27
